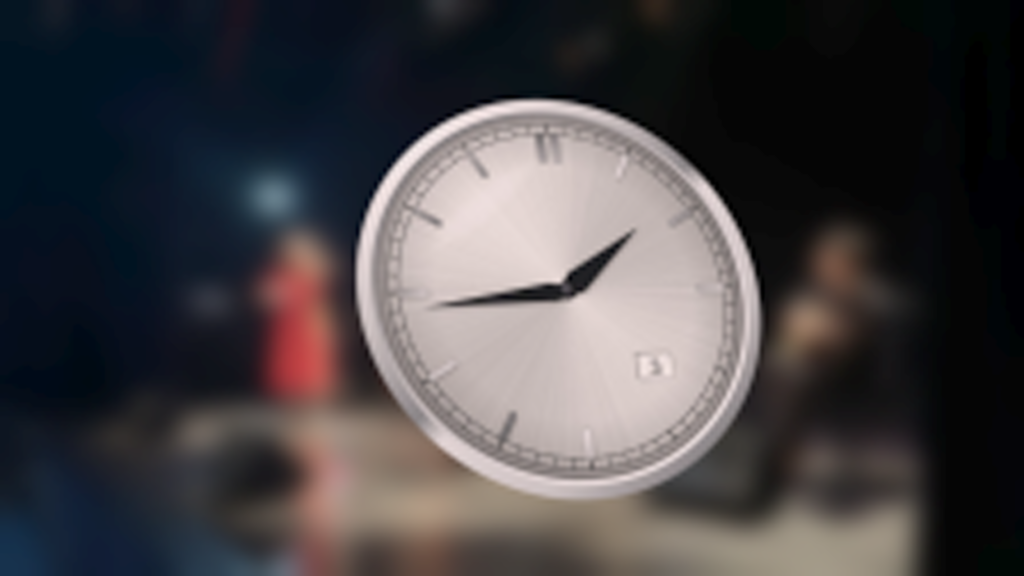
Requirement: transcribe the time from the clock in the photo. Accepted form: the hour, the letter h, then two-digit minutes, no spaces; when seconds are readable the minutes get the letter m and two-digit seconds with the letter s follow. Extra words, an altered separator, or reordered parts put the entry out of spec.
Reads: 1h44
